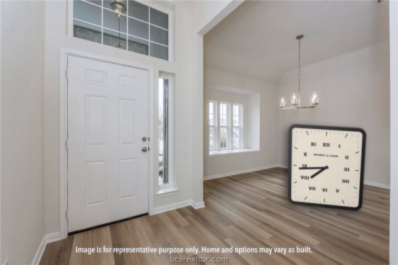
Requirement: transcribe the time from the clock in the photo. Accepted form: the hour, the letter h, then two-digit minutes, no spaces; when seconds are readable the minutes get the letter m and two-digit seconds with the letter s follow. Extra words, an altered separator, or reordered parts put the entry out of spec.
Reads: 7h44
